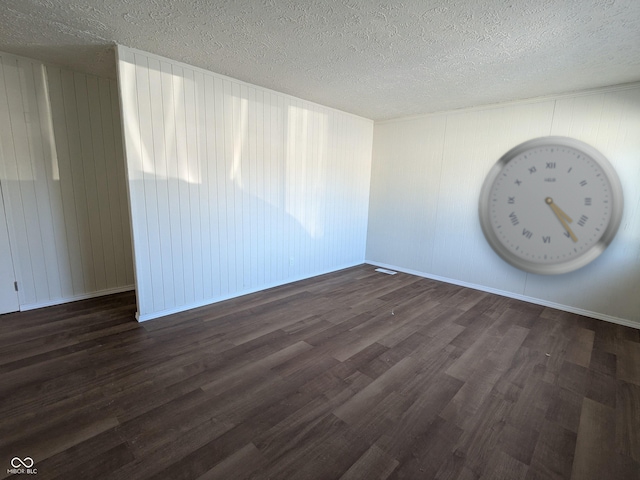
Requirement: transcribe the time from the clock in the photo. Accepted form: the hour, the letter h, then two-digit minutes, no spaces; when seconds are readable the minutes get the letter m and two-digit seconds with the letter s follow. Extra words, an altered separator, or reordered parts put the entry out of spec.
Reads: 4h24
